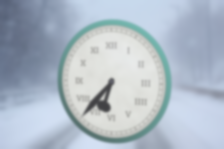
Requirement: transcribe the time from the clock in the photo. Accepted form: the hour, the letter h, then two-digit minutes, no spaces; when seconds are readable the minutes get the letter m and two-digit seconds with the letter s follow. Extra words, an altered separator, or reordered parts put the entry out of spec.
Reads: 6h37
